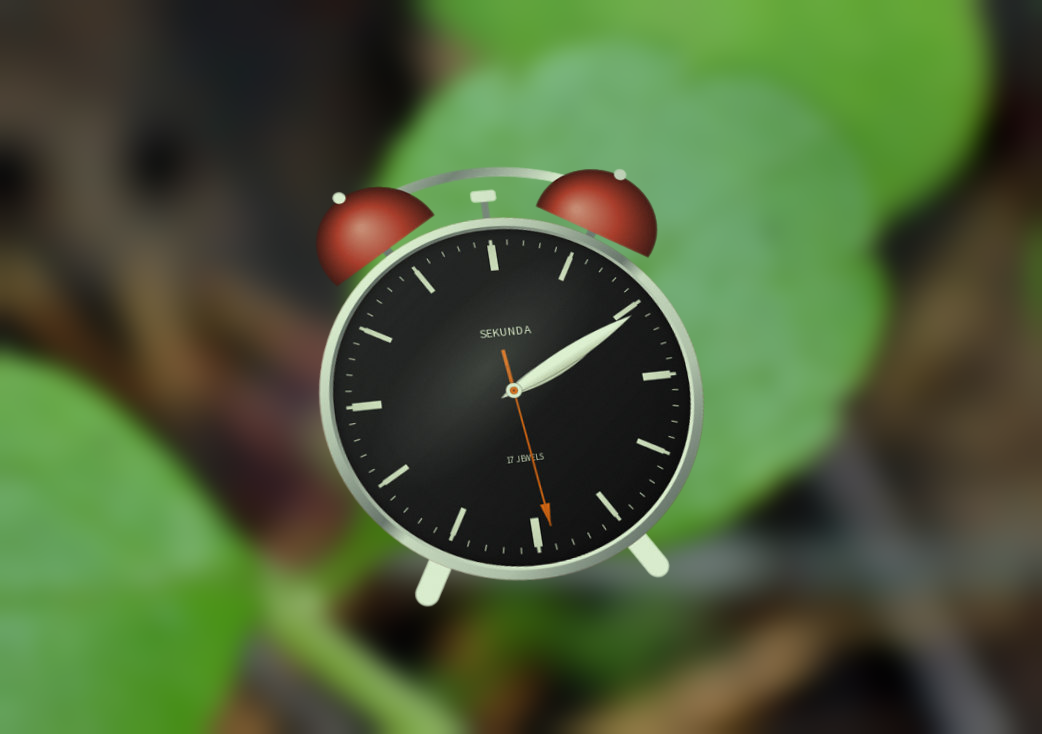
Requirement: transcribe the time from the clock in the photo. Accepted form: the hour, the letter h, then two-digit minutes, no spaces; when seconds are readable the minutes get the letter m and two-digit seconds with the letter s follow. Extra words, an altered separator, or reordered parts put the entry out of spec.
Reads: 2h10m29s
